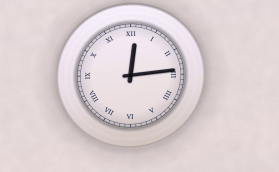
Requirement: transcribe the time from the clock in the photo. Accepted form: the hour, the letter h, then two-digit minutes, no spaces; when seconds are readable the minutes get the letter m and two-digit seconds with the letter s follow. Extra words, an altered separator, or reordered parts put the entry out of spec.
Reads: 12h14
